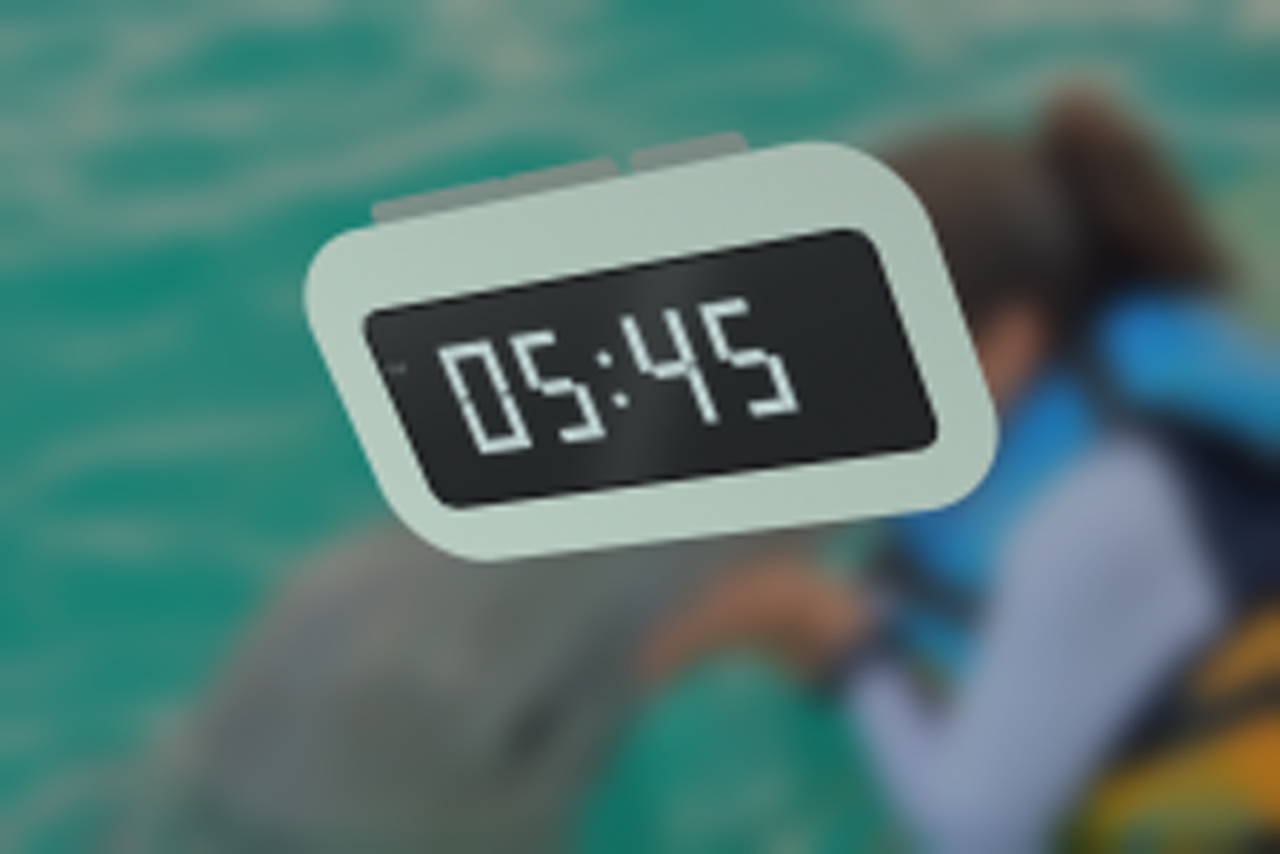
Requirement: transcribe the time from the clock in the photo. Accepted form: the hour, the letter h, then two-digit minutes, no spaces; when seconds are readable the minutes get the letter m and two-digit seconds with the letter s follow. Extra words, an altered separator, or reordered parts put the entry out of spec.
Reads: 5h45
